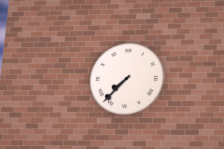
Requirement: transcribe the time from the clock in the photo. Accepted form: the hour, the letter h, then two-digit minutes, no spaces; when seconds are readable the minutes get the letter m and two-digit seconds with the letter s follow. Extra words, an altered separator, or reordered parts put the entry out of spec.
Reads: 7h37
